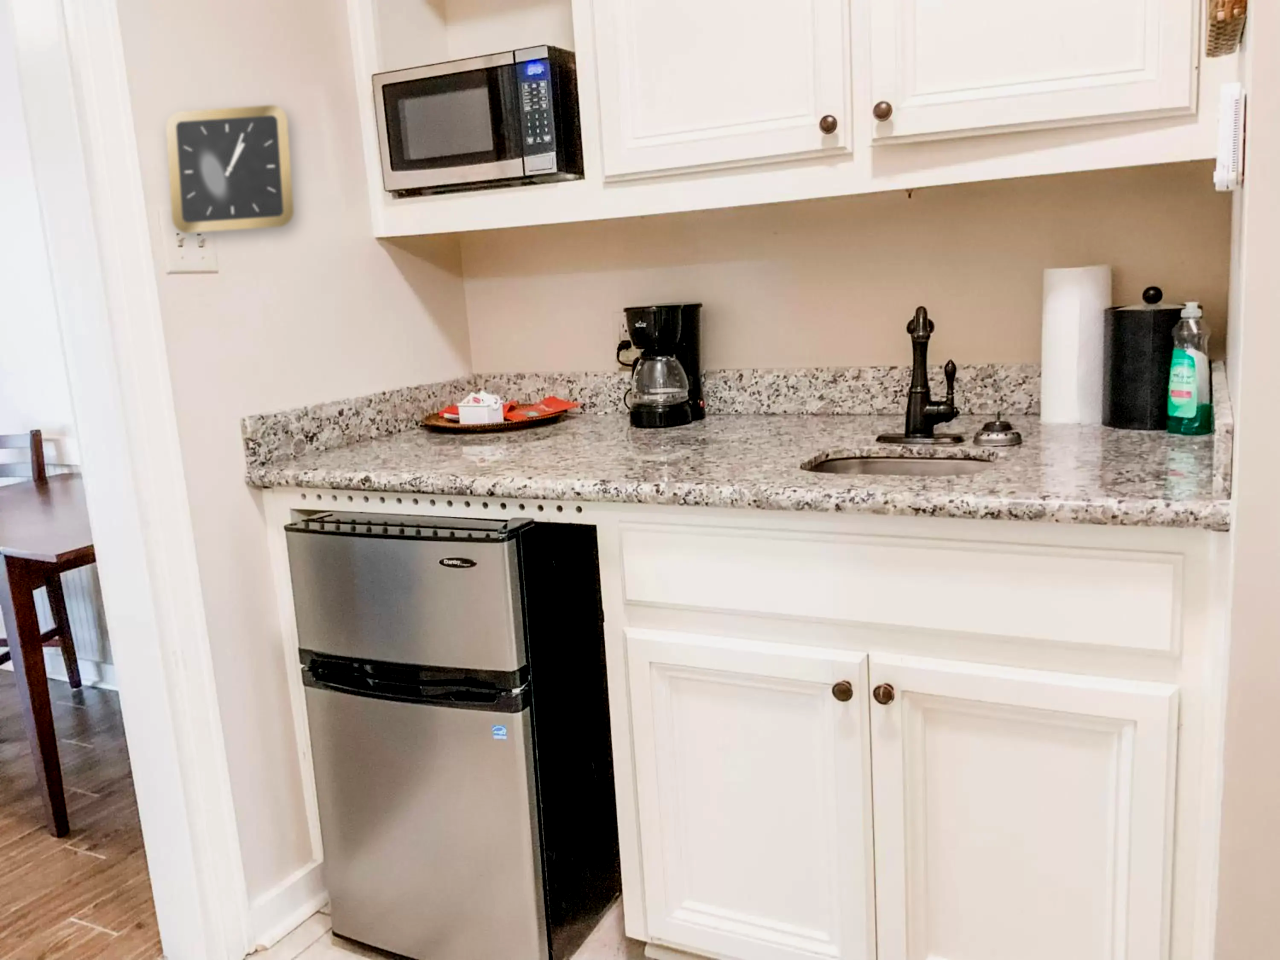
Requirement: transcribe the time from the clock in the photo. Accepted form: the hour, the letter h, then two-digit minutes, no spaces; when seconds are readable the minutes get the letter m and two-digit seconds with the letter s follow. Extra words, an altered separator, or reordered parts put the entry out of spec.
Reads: 1h04
